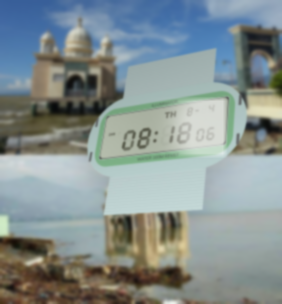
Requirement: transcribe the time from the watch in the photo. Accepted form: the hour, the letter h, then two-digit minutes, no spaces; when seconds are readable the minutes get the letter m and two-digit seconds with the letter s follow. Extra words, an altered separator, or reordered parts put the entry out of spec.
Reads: 8h18m06s
